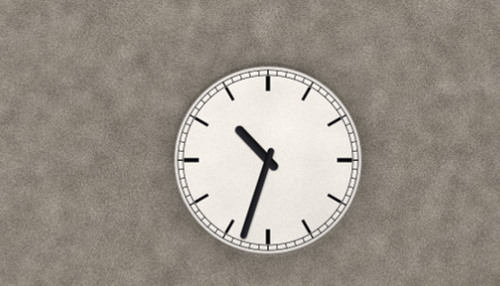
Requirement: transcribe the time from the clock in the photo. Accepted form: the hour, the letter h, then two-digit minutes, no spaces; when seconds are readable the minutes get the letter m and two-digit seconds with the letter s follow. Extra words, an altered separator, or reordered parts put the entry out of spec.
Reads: 10h33
